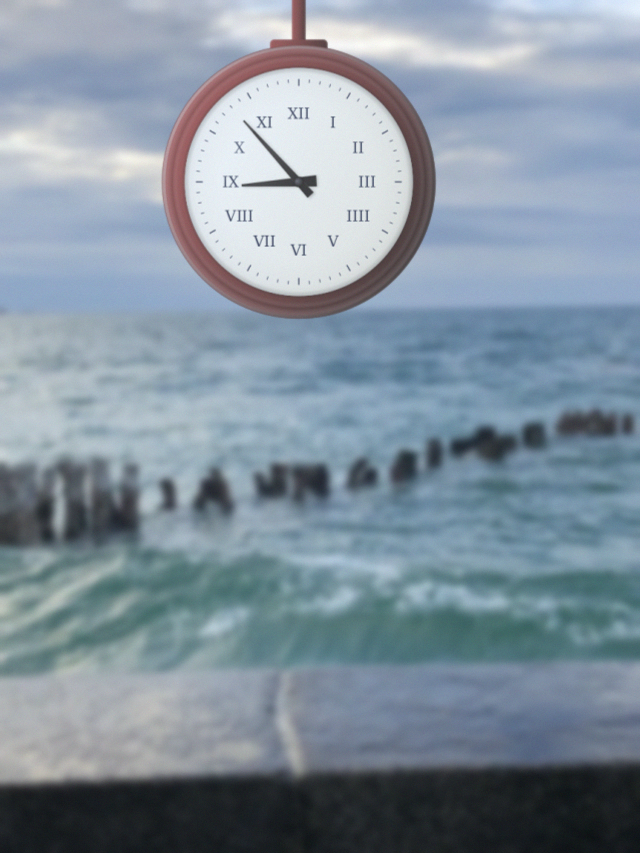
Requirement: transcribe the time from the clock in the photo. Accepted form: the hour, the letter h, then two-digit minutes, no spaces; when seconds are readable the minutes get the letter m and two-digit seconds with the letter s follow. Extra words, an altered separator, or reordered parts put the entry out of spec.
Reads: 8h53
